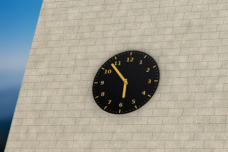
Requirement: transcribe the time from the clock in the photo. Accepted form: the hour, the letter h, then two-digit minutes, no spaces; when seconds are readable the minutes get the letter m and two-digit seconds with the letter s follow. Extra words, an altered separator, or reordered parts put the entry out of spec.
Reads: 5h53
